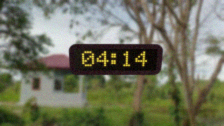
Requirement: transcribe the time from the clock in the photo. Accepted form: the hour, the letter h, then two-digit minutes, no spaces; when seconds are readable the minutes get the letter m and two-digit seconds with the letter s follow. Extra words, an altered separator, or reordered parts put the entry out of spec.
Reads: 4h14
